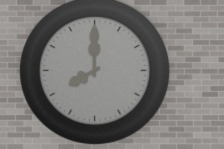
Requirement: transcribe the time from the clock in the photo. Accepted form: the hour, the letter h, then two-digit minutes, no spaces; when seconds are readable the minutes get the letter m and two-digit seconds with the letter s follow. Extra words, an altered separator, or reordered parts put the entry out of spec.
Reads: 8h00
